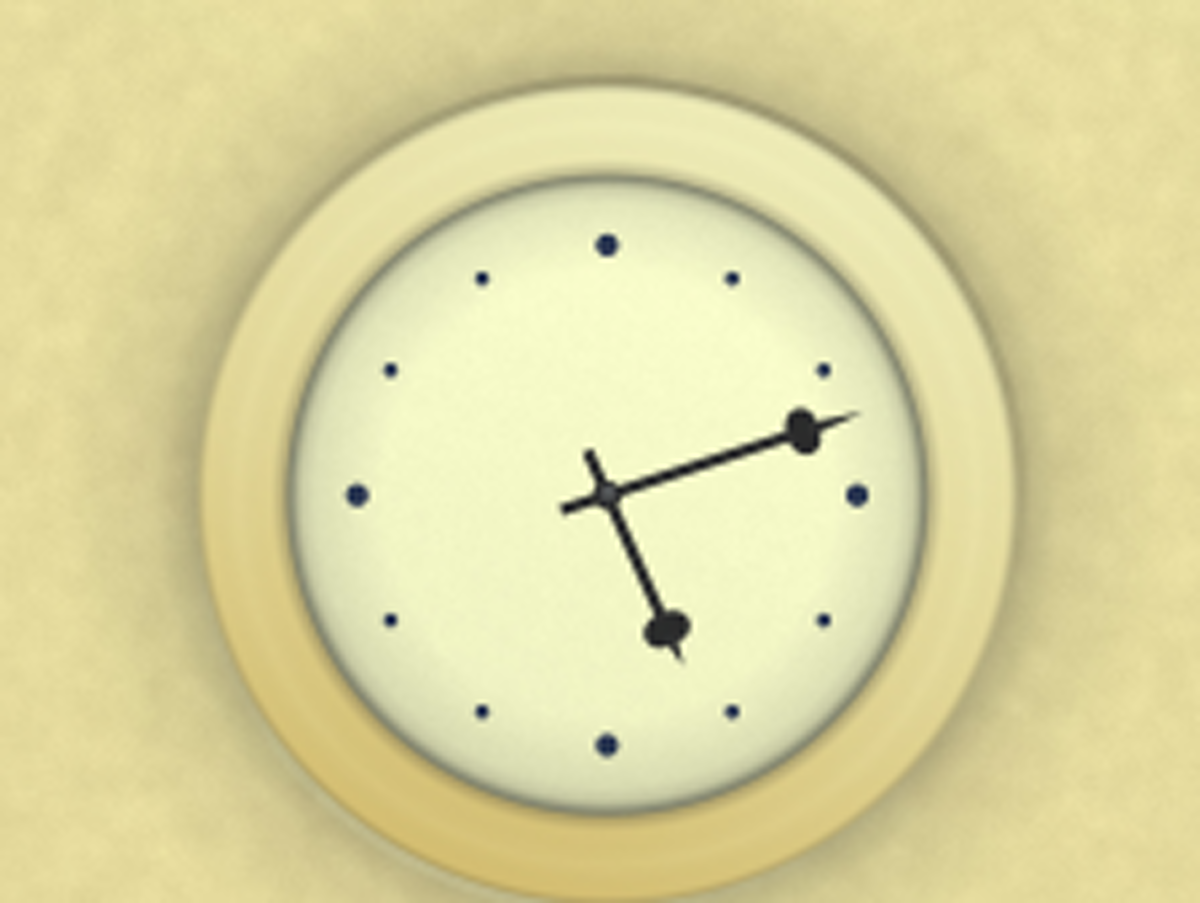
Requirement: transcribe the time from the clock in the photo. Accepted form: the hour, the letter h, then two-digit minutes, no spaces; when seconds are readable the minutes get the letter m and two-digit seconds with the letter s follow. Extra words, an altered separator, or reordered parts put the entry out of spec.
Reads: 5h12
